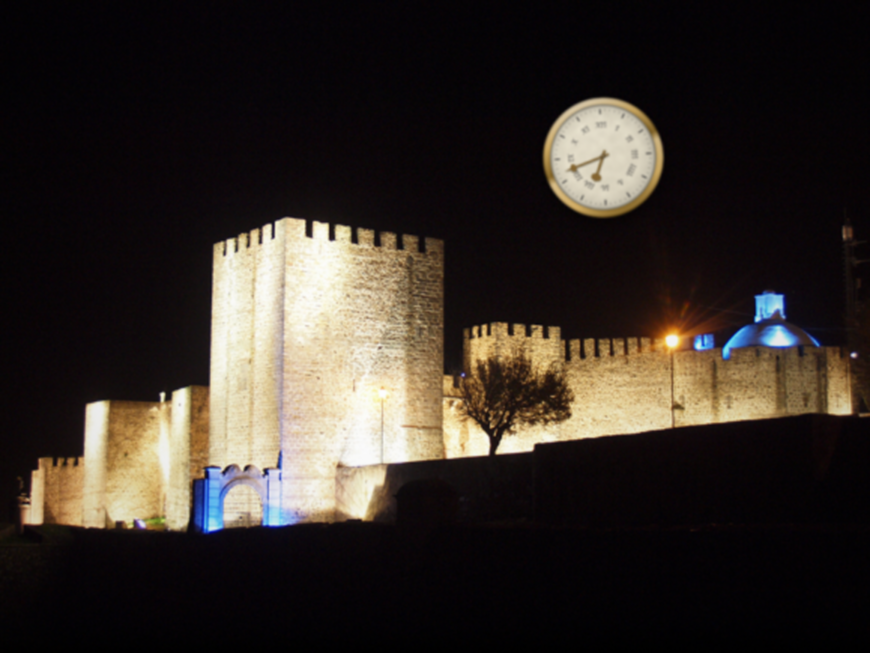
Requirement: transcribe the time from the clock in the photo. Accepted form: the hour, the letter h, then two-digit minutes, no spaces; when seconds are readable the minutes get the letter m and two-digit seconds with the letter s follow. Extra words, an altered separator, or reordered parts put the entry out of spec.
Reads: 6h42
